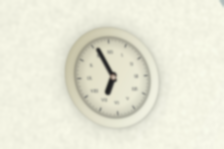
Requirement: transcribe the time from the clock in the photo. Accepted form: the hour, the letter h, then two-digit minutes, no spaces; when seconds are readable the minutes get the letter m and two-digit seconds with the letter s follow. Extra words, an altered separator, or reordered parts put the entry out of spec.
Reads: 6h56
